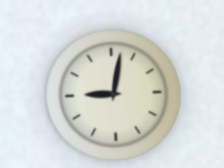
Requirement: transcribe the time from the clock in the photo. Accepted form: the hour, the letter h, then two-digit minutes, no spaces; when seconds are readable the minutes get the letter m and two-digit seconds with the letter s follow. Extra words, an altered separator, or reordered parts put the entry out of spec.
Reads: 9h02
